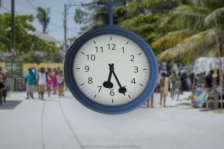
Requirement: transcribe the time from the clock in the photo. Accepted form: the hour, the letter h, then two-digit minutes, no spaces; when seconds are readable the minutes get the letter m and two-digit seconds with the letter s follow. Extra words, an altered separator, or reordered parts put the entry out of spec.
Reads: 6h26
